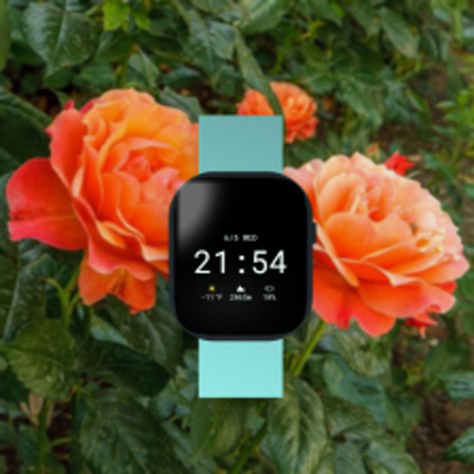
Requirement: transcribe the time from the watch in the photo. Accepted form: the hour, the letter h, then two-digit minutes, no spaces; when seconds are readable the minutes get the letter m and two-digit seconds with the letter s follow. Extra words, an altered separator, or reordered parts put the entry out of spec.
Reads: 21h54
